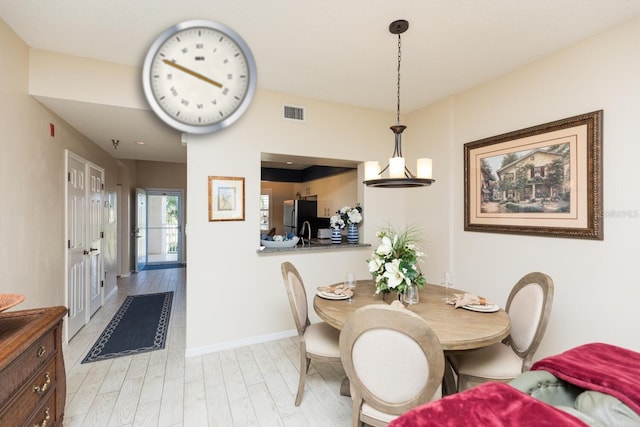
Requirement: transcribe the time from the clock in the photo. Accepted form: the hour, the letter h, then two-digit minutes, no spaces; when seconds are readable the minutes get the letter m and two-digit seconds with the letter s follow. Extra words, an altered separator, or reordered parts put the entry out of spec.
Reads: 3h49
